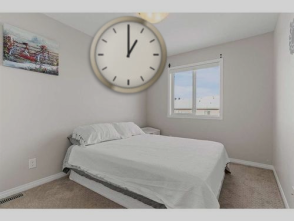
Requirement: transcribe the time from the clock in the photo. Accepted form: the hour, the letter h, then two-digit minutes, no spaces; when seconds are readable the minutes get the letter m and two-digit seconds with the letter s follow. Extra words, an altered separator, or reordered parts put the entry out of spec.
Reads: 1h00
